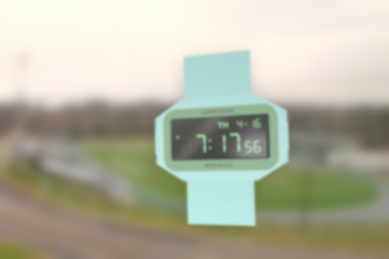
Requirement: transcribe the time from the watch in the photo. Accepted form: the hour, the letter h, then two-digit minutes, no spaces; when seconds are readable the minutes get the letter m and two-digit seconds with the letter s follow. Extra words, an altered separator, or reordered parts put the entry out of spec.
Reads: 7h17
